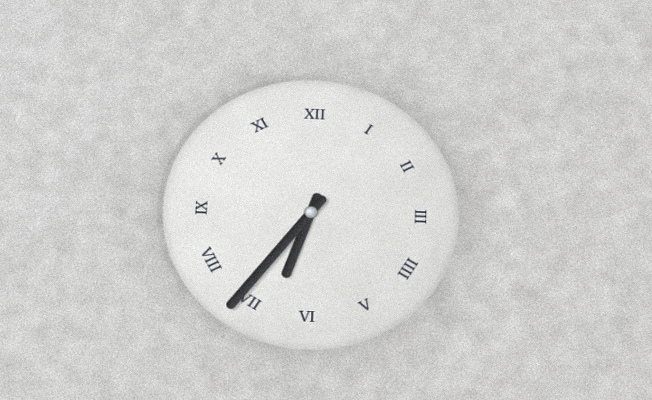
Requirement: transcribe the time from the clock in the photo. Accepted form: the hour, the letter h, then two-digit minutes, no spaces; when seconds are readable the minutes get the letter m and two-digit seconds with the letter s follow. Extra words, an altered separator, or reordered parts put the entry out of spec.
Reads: 6h36
